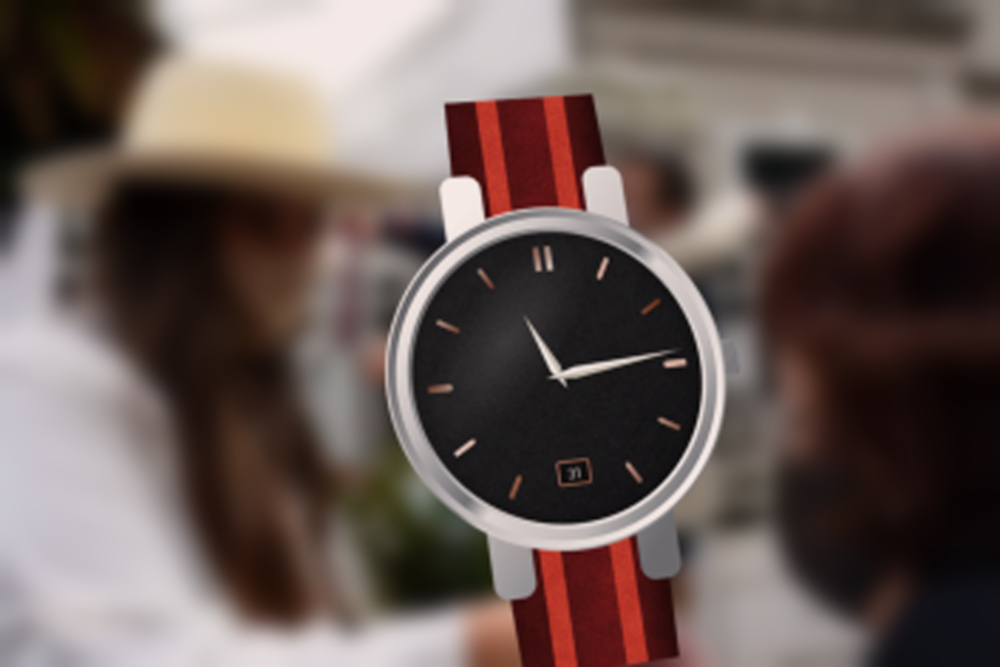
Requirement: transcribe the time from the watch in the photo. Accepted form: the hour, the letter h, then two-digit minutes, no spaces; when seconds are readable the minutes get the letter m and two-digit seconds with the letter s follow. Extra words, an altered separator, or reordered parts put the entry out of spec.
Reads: 11h14
